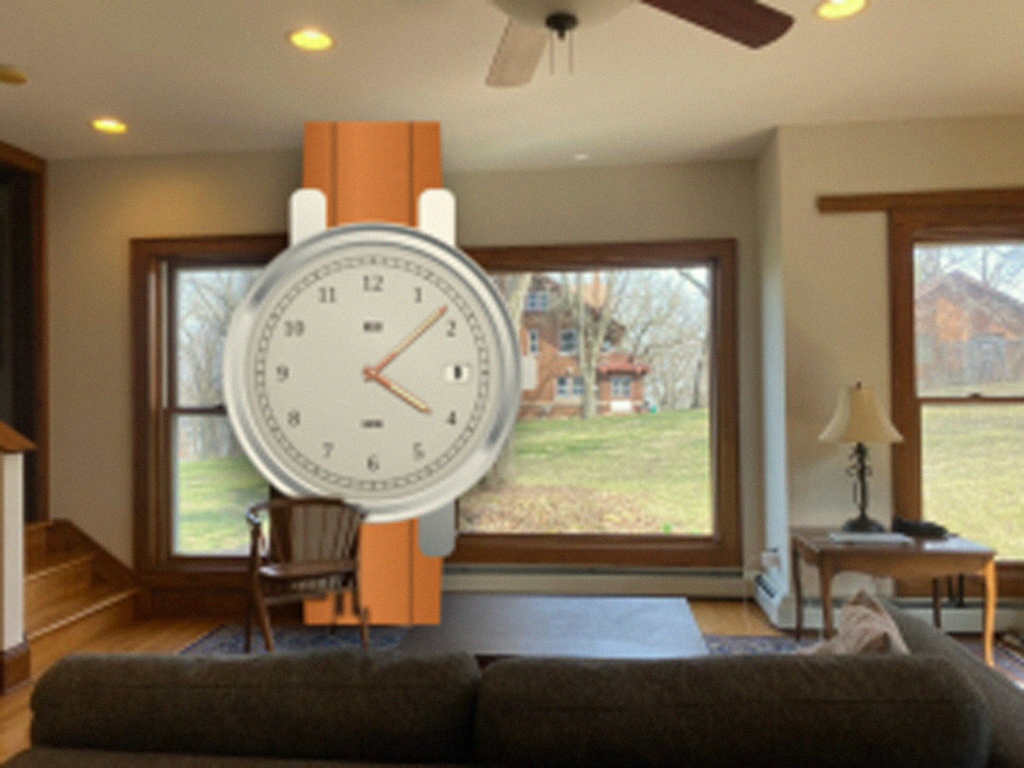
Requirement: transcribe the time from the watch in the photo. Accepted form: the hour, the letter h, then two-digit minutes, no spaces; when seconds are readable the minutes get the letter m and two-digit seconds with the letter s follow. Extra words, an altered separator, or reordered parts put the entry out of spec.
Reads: 4h08
